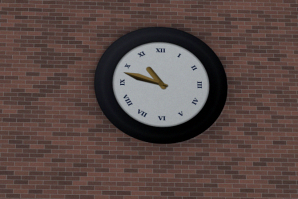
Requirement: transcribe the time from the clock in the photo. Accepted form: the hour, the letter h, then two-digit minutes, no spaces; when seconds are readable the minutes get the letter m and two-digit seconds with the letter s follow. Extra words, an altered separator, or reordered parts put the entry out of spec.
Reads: 10h48
